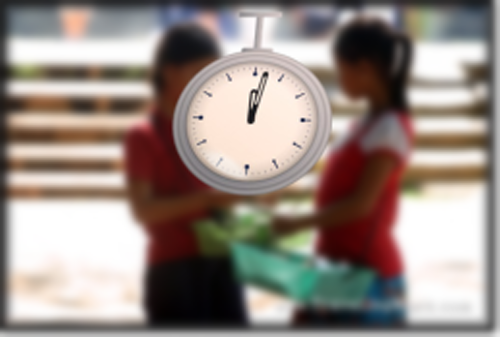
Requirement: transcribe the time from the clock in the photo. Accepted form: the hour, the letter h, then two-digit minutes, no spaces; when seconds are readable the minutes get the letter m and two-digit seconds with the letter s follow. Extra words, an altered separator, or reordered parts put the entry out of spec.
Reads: 12h02
